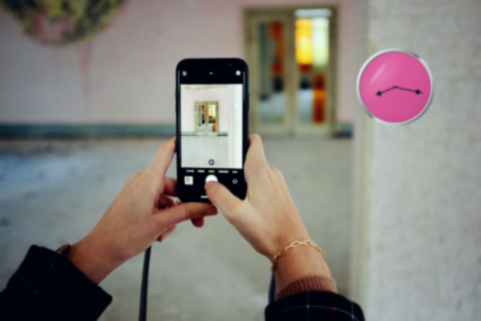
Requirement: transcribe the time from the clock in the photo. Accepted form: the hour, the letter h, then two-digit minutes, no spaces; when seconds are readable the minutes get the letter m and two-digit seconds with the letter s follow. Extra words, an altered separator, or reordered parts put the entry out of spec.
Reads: 8h17
